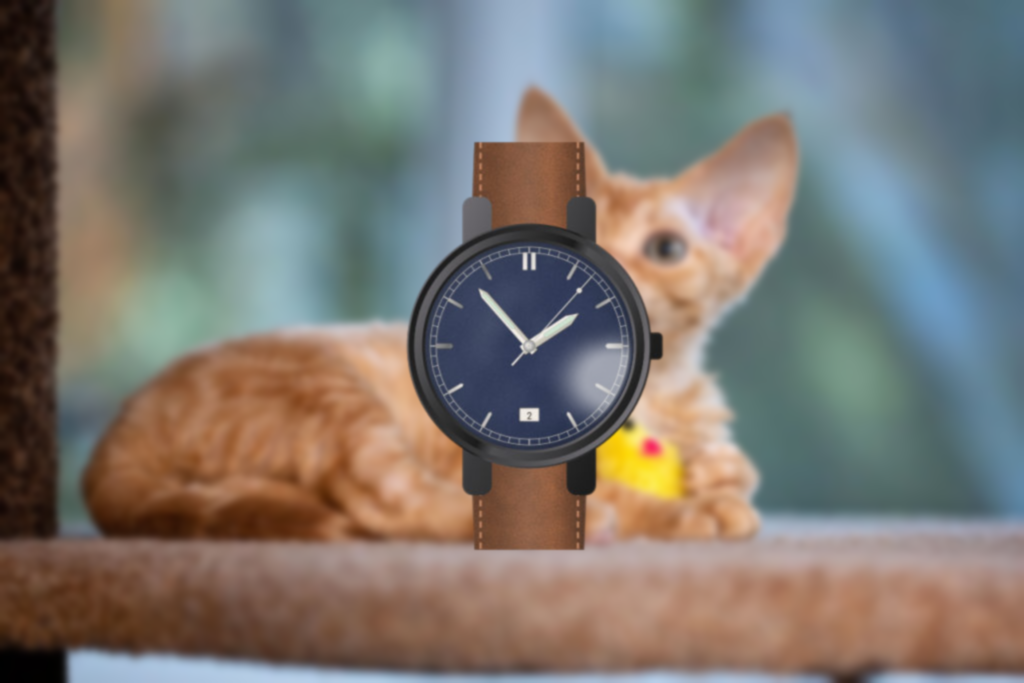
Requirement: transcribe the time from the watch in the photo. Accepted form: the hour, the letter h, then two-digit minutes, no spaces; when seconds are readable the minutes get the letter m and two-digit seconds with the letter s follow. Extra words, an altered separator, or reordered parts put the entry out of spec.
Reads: 1h53m07s
